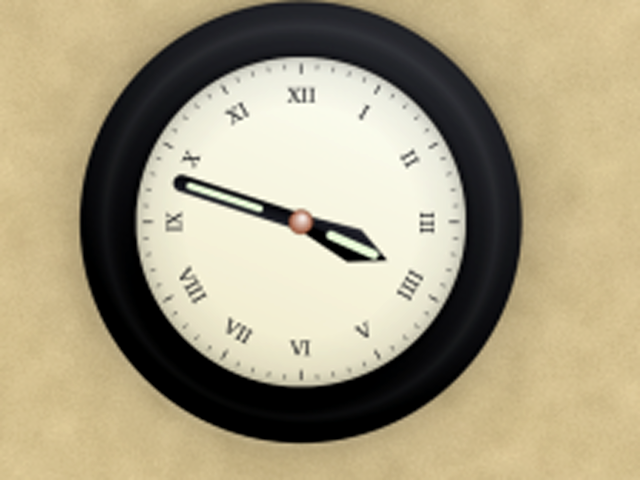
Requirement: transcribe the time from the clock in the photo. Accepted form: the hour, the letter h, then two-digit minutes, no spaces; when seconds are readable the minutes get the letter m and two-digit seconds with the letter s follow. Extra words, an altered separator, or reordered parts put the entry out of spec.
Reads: 3h48
